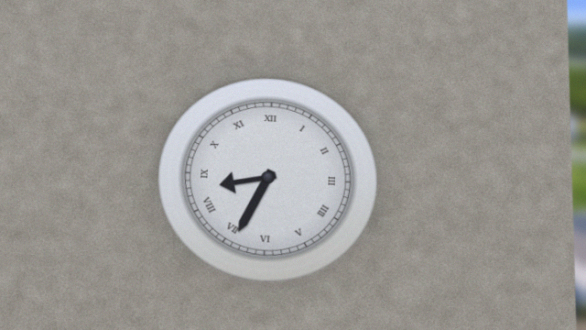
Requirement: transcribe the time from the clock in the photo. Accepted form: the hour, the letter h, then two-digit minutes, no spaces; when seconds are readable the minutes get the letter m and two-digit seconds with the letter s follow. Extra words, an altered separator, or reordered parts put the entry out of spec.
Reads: 8h34
